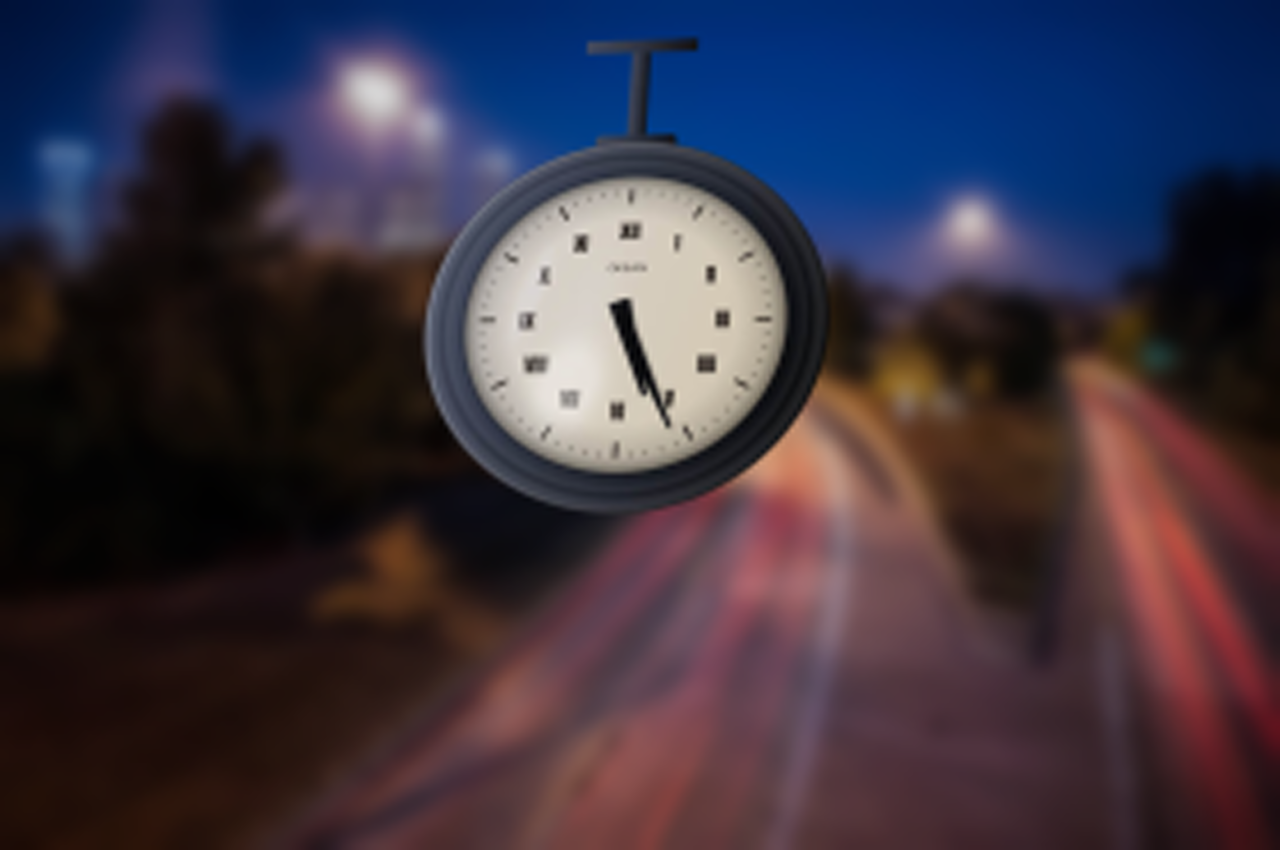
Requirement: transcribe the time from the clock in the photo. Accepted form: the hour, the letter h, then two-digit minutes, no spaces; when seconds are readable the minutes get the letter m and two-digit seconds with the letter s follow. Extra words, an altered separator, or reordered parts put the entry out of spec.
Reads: 5h26
